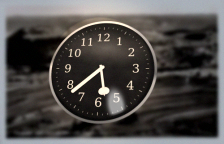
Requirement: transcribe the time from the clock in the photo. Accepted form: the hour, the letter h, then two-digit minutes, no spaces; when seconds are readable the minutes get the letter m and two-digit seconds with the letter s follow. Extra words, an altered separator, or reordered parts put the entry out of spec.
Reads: 5h38
